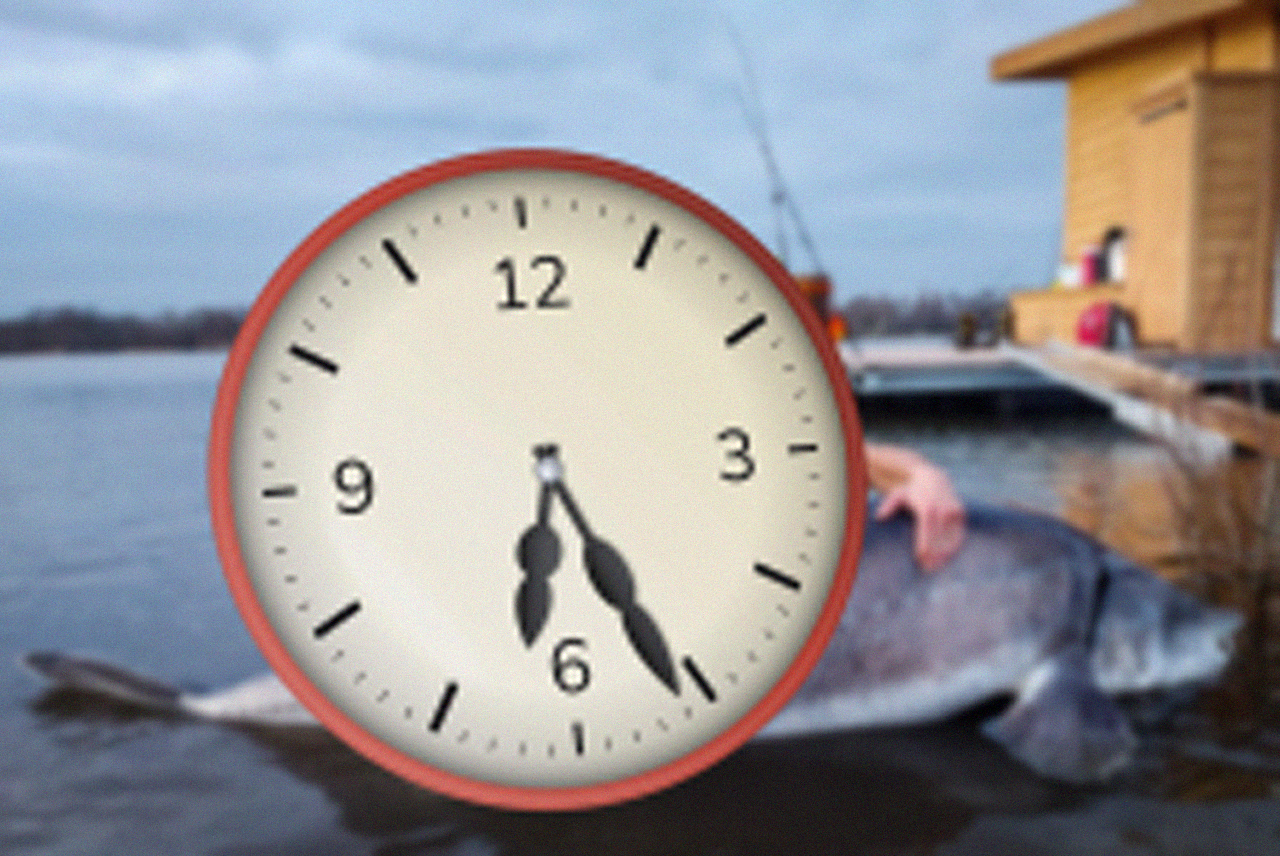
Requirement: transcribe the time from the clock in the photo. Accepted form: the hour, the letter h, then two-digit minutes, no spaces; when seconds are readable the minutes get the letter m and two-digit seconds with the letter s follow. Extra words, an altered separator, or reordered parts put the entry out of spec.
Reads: 6h26
